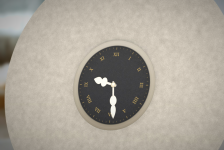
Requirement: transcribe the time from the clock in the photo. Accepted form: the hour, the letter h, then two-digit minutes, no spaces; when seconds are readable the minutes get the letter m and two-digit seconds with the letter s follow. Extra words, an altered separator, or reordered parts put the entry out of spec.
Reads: 9h29
